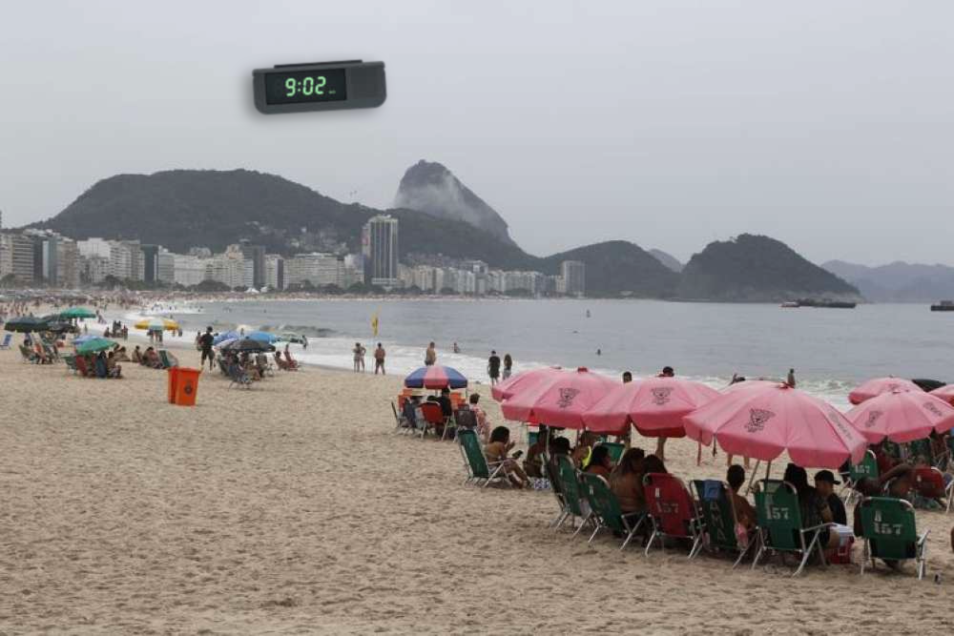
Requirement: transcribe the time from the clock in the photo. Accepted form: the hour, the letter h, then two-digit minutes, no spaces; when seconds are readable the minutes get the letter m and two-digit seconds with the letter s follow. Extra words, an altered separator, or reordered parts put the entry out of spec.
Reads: 9h02
